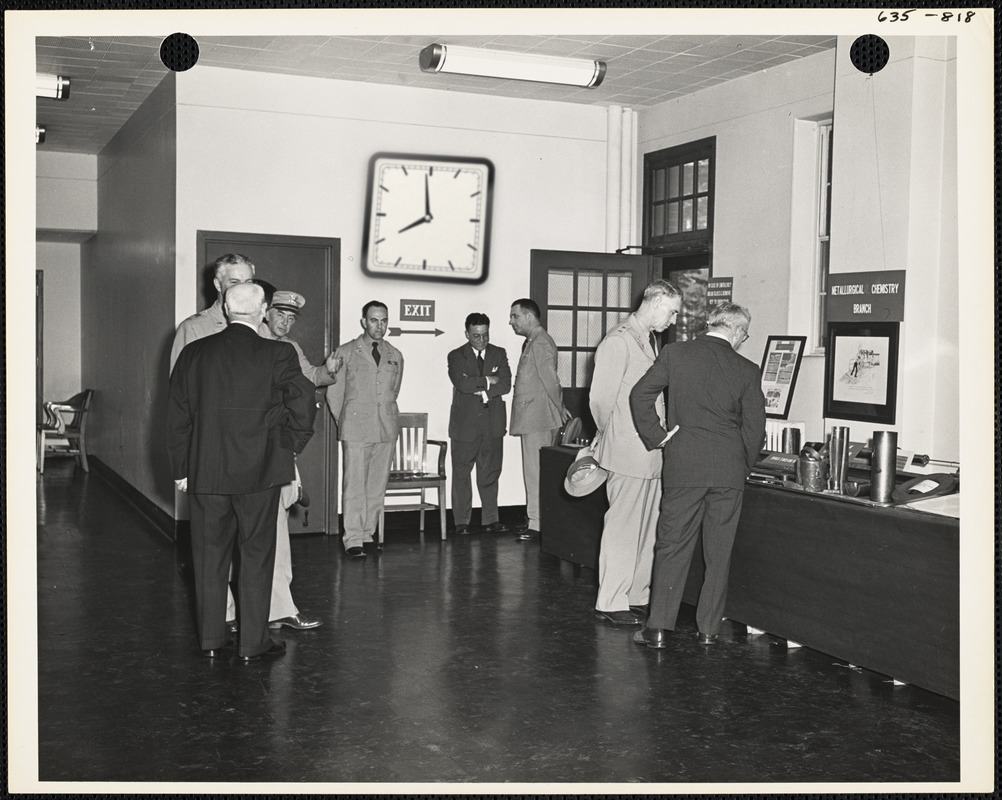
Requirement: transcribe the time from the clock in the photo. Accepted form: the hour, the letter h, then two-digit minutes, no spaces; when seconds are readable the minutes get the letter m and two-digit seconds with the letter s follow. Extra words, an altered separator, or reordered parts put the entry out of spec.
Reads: 7h59
